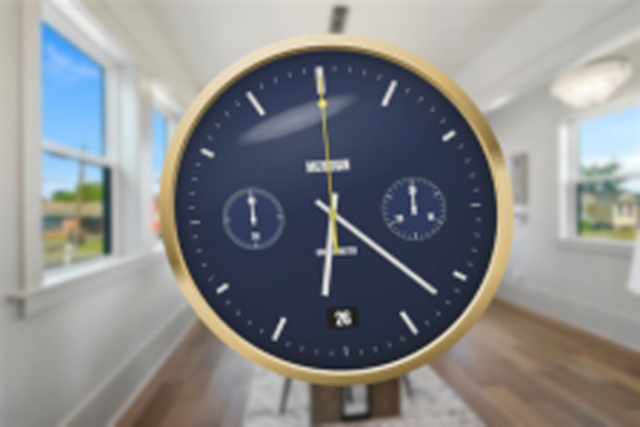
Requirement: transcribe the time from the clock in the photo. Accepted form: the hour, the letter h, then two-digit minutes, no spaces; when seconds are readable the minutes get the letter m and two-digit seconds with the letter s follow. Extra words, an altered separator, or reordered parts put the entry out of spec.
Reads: 6h22
